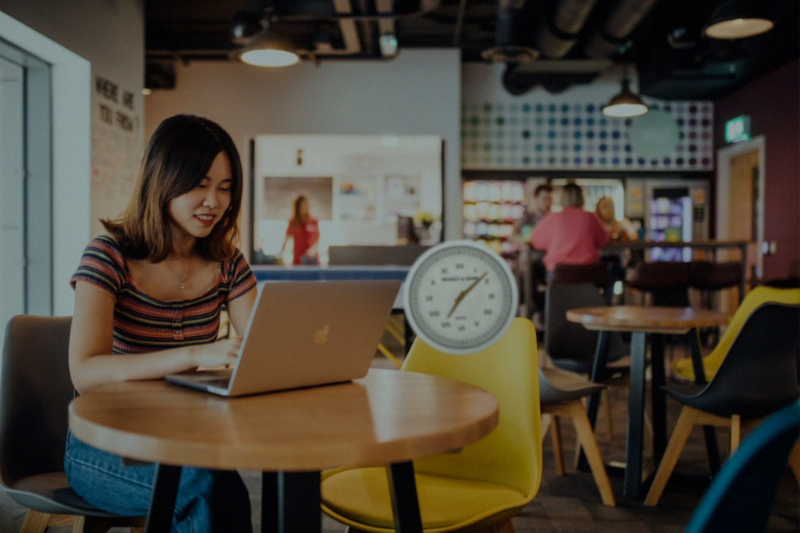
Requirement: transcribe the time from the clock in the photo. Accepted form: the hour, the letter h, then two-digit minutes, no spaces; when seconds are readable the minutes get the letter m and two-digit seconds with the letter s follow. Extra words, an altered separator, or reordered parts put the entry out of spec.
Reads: 7h08
